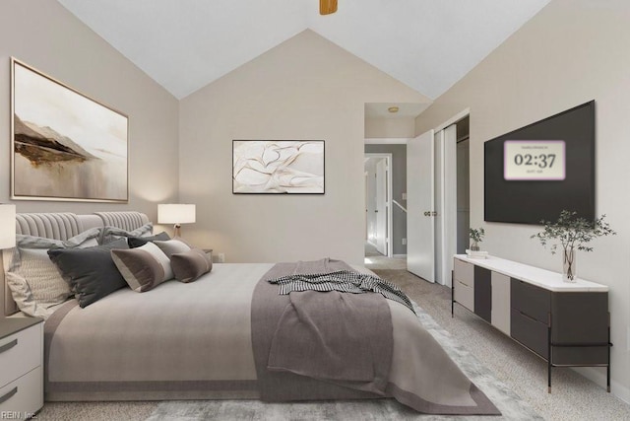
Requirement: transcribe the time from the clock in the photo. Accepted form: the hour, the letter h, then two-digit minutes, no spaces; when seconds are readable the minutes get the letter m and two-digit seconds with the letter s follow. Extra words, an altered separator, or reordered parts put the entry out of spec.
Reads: 2h37
